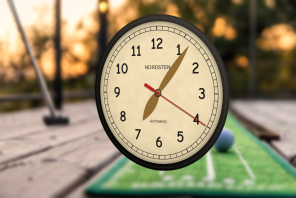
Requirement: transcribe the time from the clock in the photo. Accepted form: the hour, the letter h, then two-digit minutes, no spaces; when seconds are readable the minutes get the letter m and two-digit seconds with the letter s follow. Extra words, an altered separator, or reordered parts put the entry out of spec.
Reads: 7h06m20s
